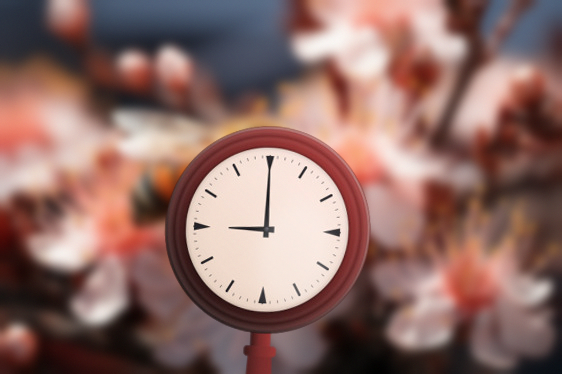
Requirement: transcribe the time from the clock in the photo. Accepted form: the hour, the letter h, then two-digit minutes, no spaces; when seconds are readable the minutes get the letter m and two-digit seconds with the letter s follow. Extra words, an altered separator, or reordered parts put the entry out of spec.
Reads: 9h00
